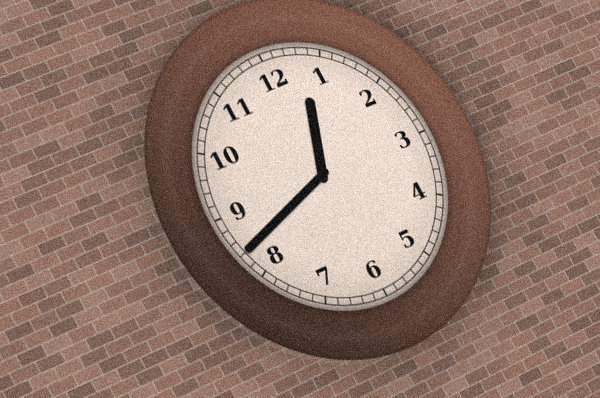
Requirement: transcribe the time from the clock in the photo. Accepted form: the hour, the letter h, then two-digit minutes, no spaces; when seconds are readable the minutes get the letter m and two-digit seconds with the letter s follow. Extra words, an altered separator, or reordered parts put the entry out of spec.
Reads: 12h42
